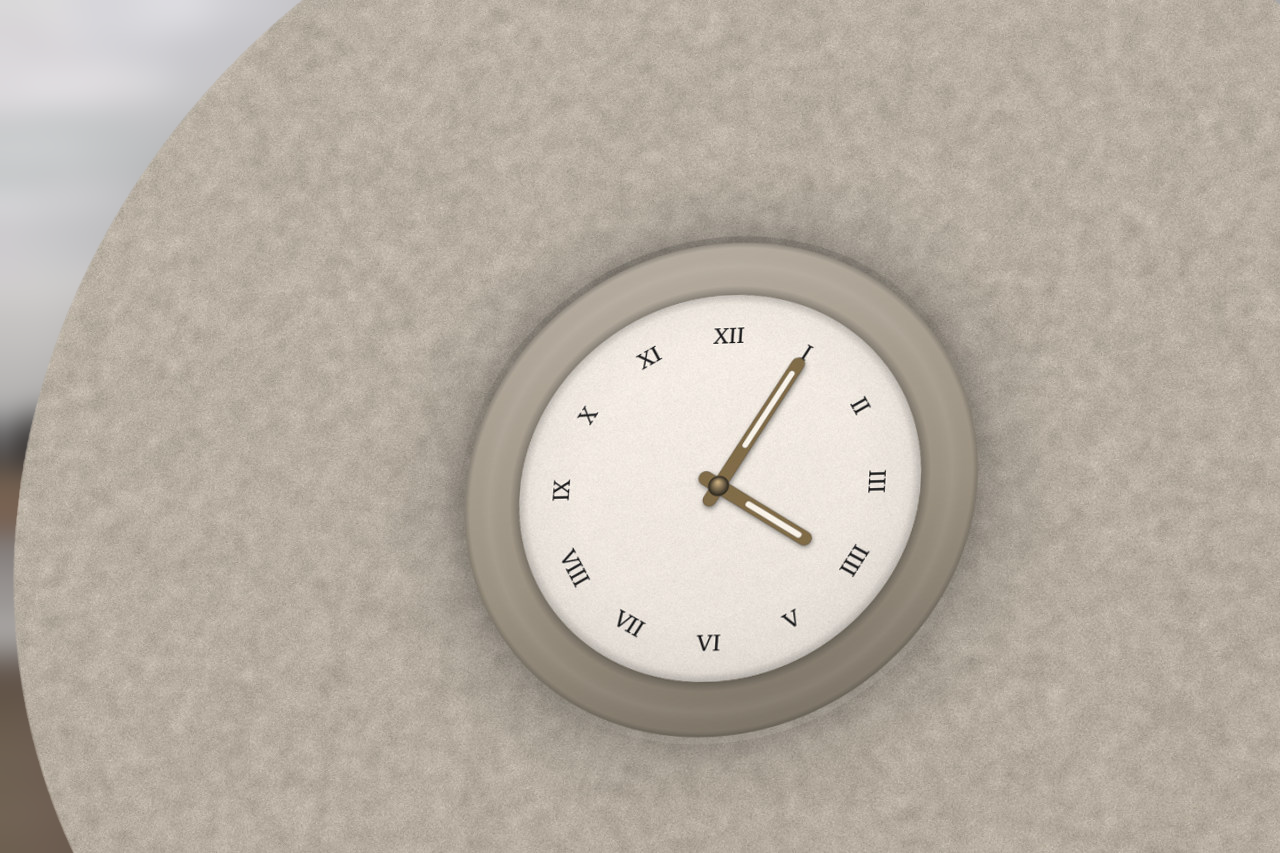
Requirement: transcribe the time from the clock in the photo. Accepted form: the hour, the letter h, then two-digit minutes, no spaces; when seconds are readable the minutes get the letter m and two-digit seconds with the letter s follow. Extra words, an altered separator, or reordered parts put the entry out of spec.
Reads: 4h05
